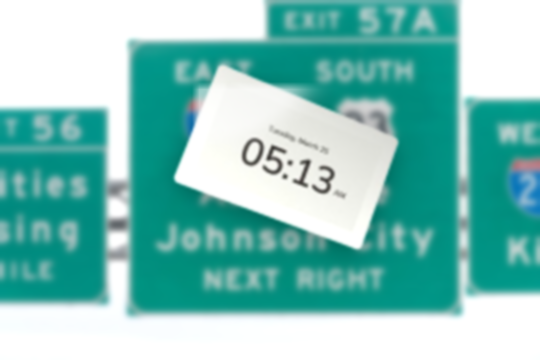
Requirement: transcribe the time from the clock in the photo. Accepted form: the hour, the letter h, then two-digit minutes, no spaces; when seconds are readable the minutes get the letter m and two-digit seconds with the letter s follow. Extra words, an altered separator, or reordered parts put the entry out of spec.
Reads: 5h13
